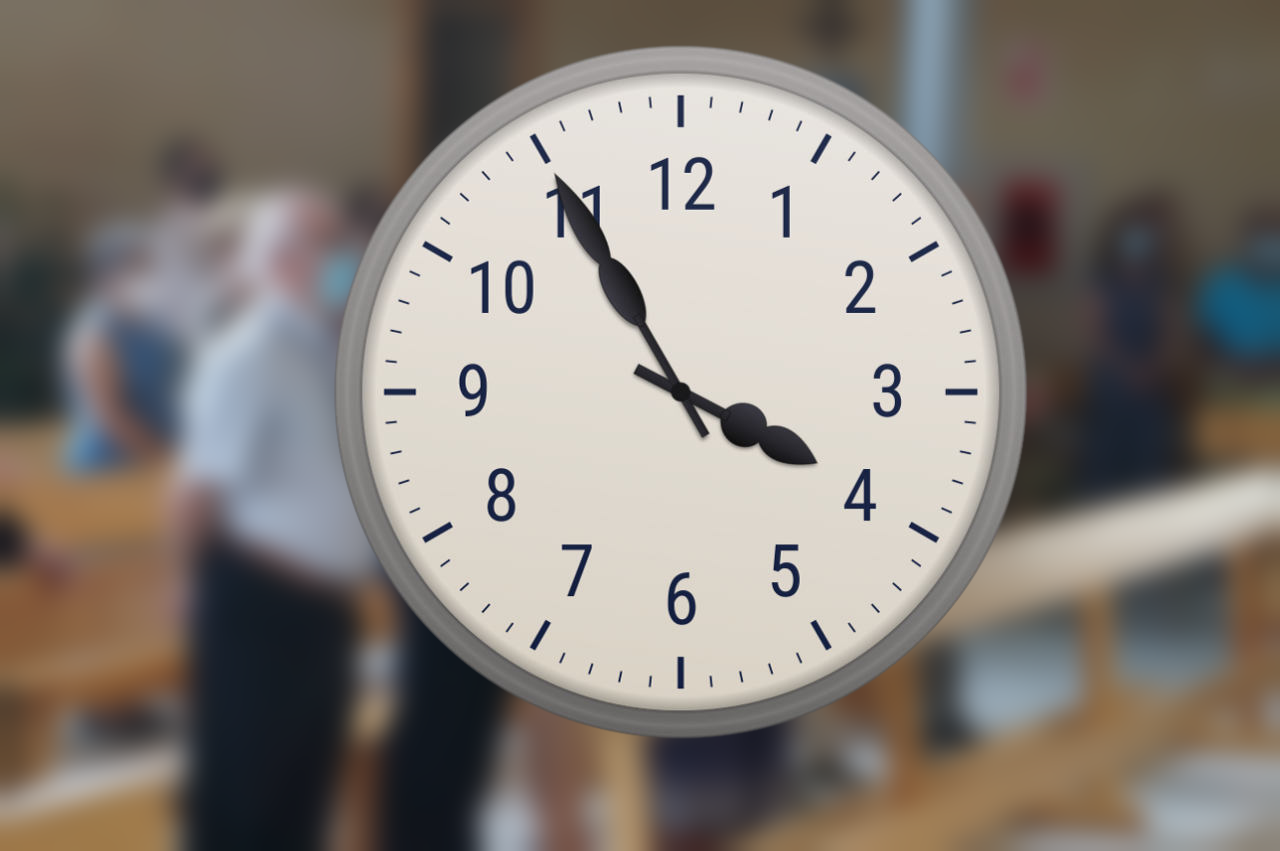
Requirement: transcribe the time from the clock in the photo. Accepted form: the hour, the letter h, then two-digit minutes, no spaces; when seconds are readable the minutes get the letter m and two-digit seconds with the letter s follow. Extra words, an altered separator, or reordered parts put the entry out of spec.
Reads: 3h55
